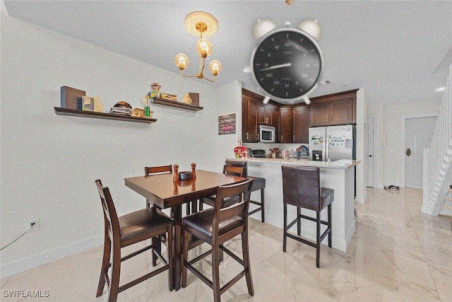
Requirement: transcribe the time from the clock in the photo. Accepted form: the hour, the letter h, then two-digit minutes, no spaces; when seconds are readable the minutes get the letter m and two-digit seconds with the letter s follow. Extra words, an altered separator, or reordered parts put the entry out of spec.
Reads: 8h43
